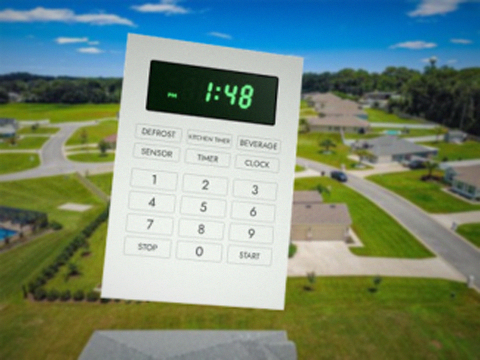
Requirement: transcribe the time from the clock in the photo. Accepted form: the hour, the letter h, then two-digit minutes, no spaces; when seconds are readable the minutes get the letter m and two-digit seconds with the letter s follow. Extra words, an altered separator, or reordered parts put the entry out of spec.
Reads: 1h48
